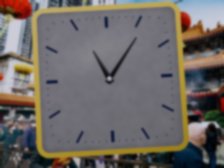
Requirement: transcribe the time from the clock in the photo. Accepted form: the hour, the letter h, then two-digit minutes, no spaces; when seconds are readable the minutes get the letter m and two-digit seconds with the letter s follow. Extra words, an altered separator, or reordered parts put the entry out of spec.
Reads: 11h06
